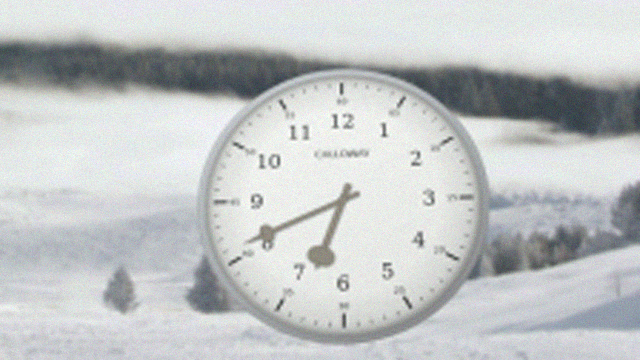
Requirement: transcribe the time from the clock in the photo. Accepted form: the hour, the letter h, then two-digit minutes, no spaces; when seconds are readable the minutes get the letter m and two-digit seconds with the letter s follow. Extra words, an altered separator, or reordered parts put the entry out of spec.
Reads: 6h41
